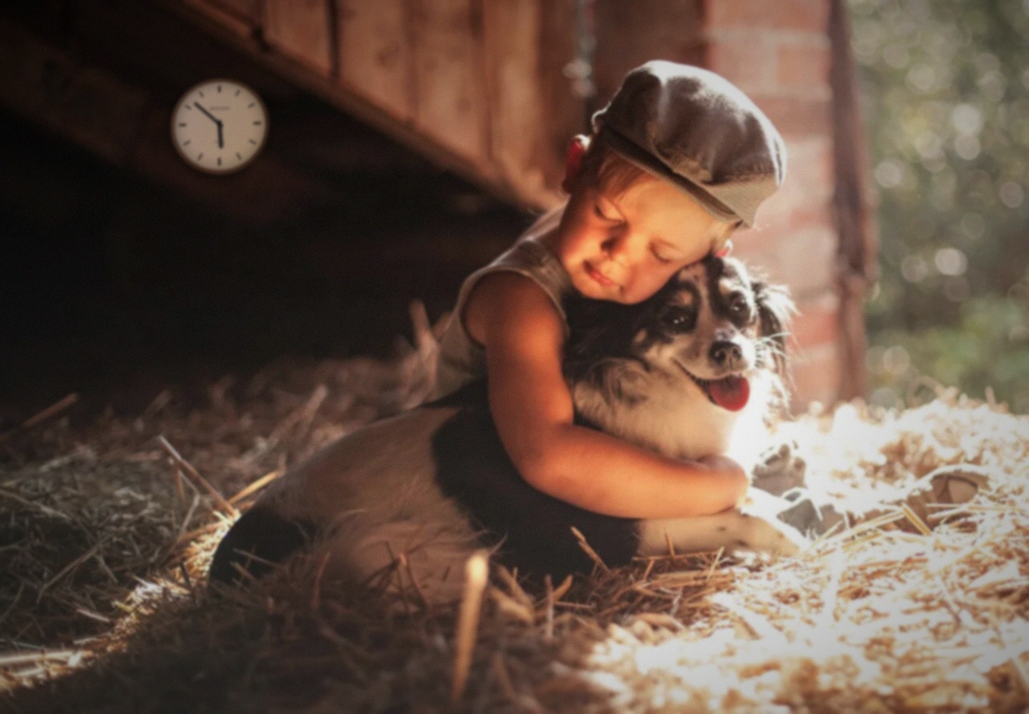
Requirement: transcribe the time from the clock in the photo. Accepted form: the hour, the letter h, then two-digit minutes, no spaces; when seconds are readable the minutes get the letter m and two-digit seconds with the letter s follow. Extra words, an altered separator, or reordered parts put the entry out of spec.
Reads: 5h52
